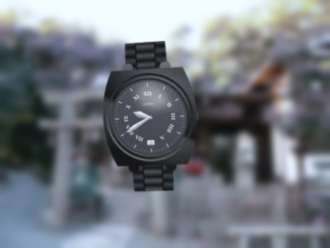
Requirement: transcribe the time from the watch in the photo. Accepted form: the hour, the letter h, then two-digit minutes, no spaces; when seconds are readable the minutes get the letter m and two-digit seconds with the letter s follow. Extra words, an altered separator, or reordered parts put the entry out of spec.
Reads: 9h40
